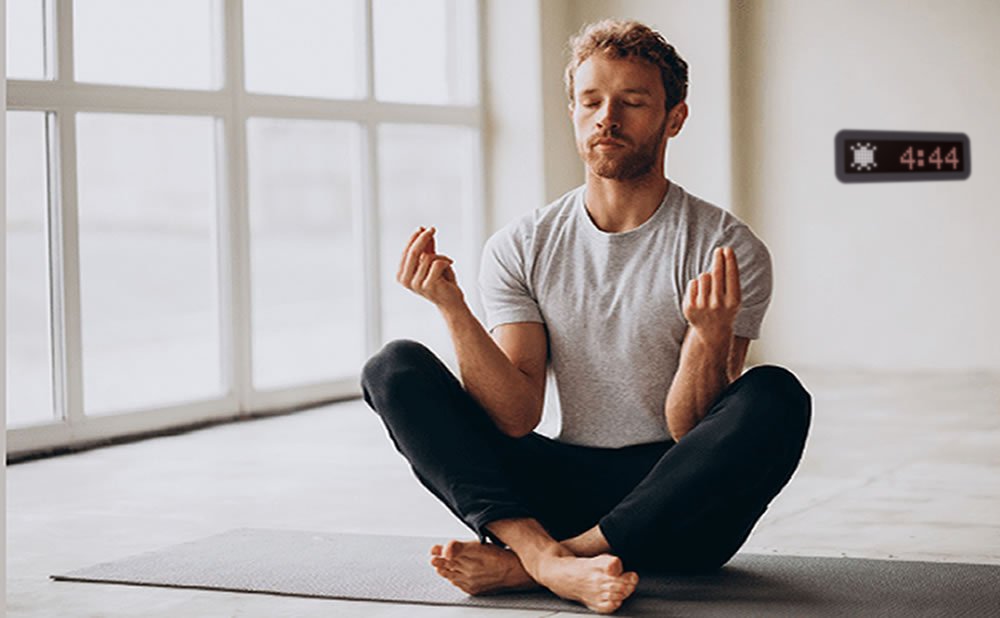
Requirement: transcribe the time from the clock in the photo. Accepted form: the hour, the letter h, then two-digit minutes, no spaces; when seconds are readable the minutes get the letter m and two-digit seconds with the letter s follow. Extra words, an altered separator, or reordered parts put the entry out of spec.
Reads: 4h44
